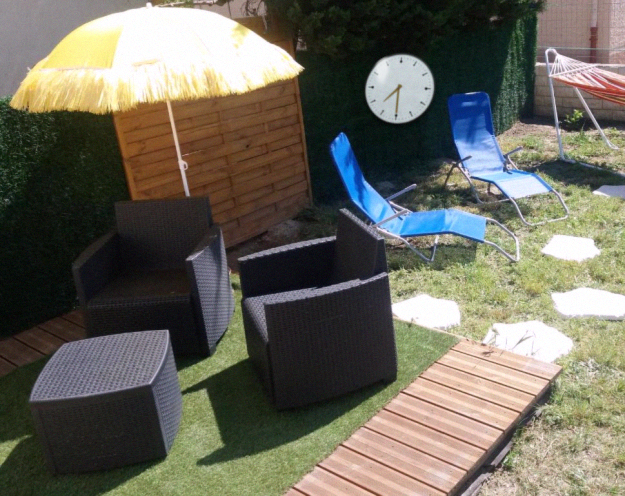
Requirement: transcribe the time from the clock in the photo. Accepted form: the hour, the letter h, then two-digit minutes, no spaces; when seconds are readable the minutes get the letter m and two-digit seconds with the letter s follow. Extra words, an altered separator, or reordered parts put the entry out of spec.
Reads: 7h30
